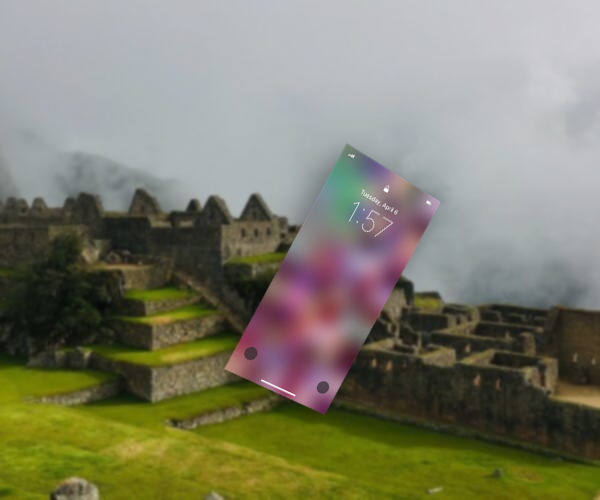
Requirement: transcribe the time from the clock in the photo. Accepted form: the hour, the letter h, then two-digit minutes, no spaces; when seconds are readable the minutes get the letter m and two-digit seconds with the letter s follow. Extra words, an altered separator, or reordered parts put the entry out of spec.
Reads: 1h57
